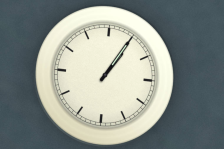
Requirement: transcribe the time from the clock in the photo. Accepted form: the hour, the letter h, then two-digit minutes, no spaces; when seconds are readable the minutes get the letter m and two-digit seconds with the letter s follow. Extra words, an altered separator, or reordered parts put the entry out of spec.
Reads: 1h05
